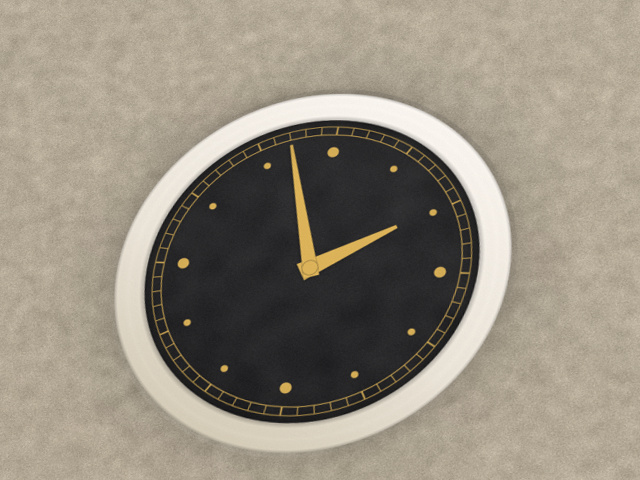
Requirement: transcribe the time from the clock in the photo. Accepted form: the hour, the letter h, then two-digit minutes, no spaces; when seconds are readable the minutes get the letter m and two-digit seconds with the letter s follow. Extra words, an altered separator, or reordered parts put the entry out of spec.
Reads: 1h57
